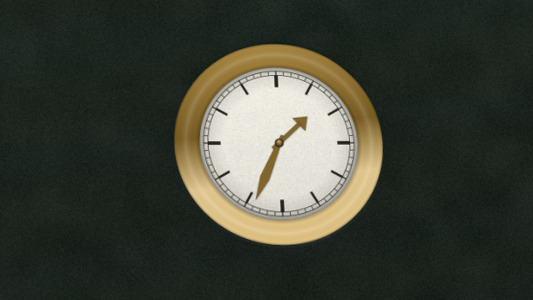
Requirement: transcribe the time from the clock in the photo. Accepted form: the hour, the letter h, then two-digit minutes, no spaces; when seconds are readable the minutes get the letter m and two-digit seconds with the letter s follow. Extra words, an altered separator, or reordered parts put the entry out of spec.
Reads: 1h34
